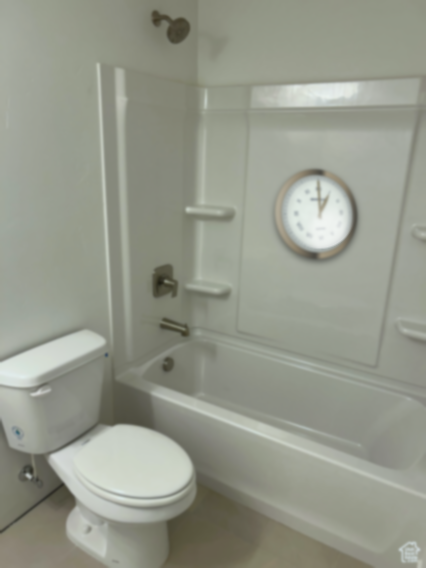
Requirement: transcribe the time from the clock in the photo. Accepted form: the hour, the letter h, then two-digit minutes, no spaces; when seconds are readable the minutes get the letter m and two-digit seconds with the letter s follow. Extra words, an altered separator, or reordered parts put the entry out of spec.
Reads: 1h00
